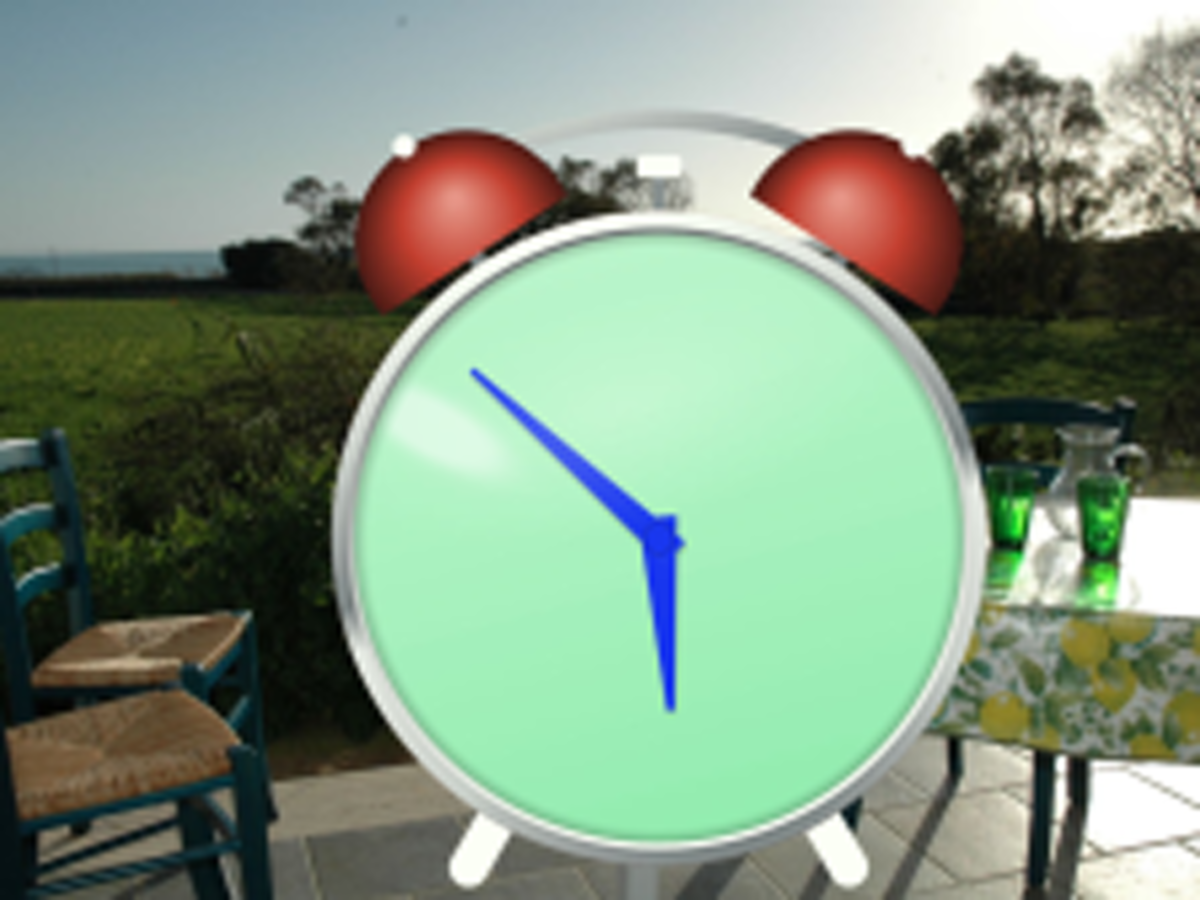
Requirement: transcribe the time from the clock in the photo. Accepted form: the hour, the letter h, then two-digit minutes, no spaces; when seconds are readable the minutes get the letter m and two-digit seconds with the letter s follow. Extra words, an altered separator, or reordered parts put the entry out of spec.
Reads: 5h52
